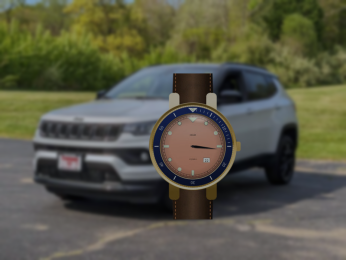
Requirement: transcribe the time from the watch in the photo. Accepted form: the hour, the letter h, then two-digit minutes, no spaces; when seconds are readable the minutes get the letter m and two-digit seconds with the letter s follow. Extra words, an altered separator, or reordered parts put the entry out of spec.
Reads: 3h16
